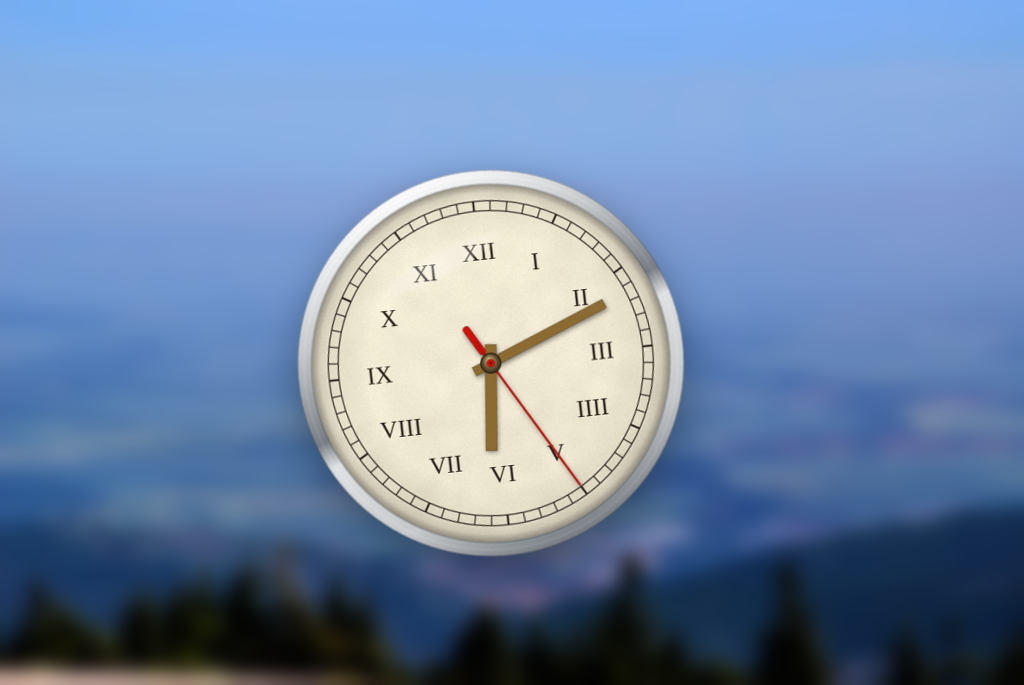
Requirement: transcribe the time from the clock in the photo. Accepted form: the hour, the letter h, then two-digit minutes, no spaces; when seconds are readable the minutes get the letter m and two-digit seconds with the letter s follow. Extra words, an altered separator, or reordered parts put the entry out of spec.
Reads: 6h11m25s
